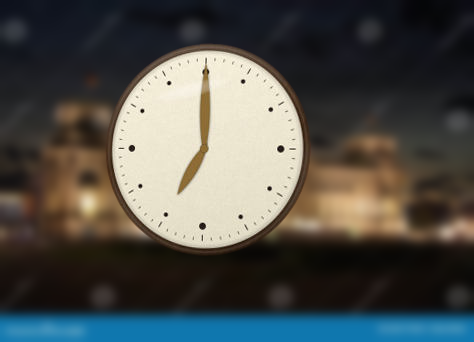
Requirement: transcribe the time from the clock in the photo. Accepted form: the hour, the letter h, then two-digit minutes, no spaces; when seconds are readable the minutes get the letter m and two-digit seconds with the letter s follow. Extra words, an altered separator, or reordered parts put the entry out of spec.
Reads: 7h00
